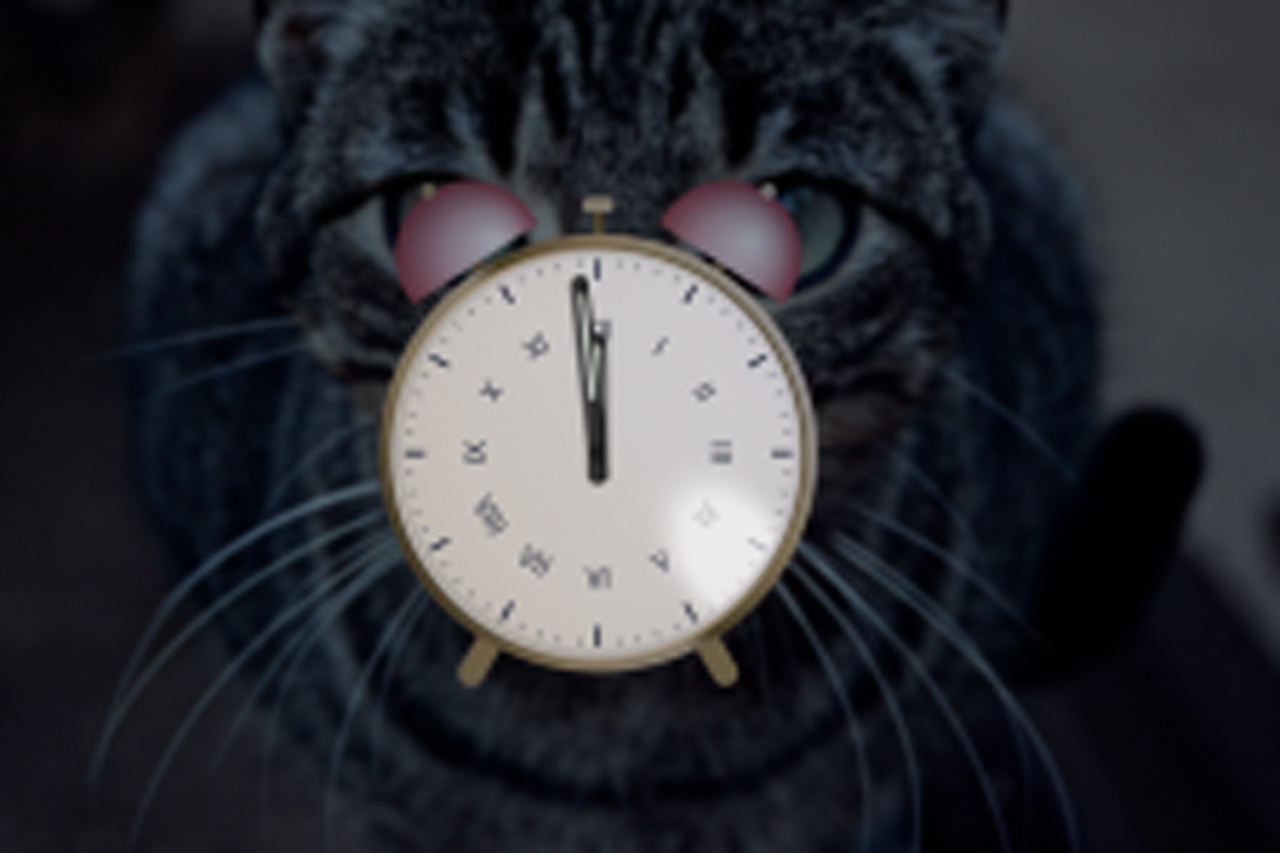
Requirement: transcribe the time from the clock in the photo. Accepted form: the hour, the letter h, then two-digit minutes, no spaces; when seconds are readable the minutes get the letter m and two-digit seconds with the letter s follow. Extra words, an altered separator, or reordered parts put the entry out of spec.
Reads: 11h59
